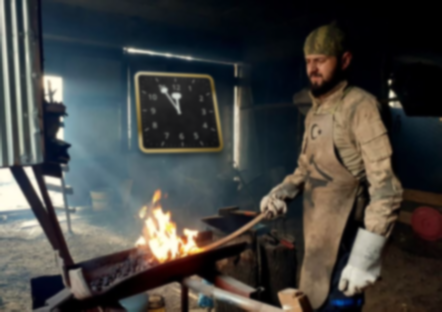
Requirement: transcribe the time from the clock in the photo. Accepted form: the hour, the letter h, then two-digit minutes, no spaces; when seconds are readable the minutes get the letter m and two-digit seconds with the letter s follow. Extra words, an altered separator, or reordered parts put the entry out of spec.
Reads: 11h55
